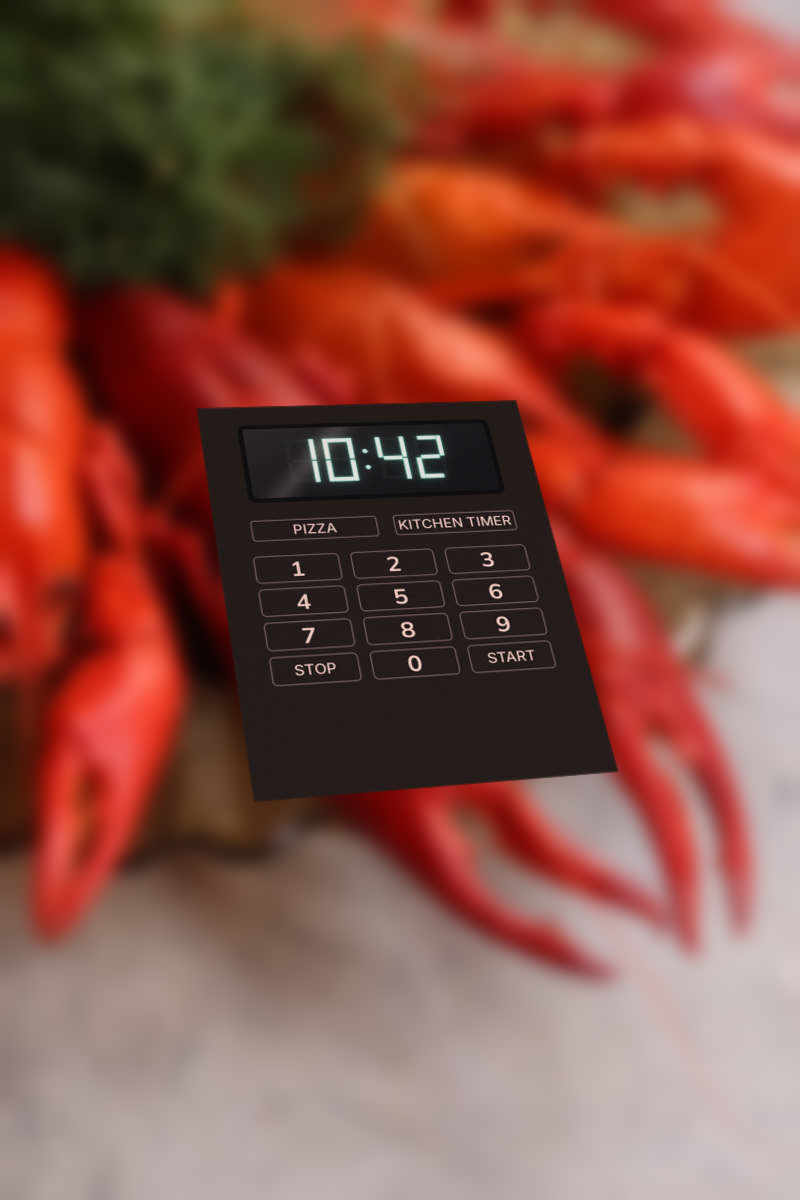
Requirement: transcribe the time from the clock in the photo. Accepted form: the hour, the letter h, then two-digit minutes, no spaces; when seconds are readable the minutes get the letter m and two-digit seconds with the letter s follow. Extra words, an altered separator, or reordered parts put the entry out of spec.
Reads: 10h42
